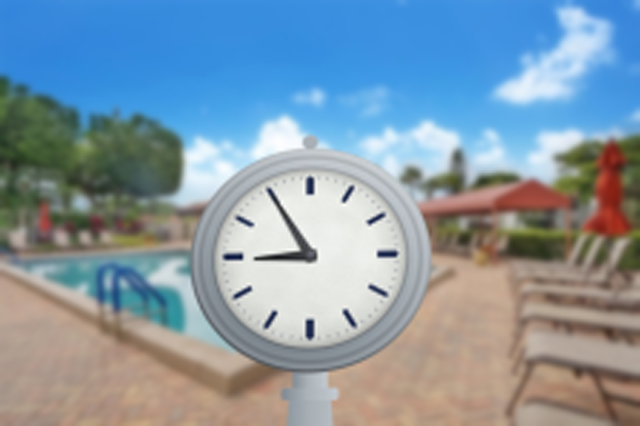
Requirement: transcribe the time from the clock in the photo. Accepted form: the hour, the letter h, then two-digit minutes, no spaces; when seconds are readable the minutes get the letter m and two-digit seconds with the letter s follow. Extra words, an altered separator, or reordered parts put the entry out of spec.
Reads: 8h55
